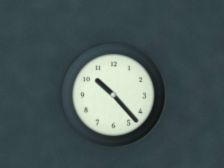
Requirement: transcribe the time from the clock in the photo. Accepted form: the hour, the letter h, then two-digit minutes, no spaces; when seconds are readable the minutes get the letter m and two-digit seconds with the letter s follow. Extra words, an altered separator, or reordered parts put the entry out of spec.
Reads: 10h23
